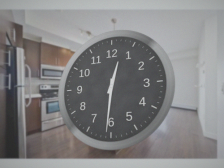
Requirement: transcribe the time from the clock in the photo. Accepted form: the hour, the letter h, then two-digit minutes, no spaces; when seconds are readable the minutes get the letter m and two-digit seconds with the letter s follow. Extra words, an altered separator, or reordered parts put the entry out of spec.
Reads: 12h31
